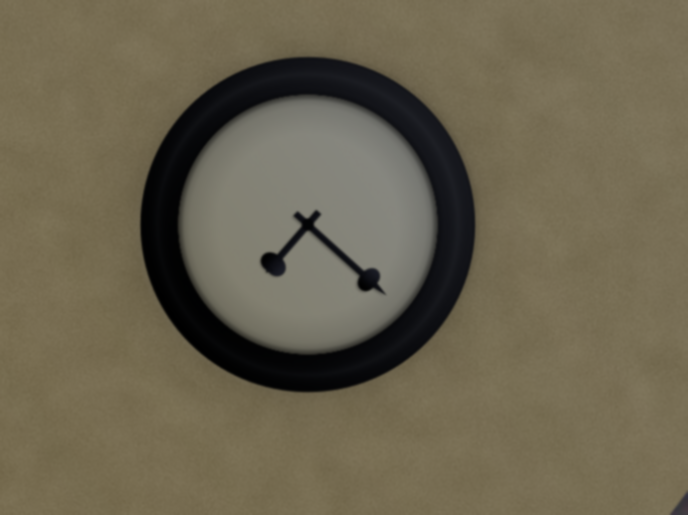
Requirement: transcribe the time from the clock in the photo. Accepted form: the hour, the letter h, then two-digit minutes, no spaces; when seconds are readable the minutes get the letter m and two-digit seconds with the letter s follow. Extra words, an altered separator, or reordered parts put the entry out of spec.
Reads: 7h22
